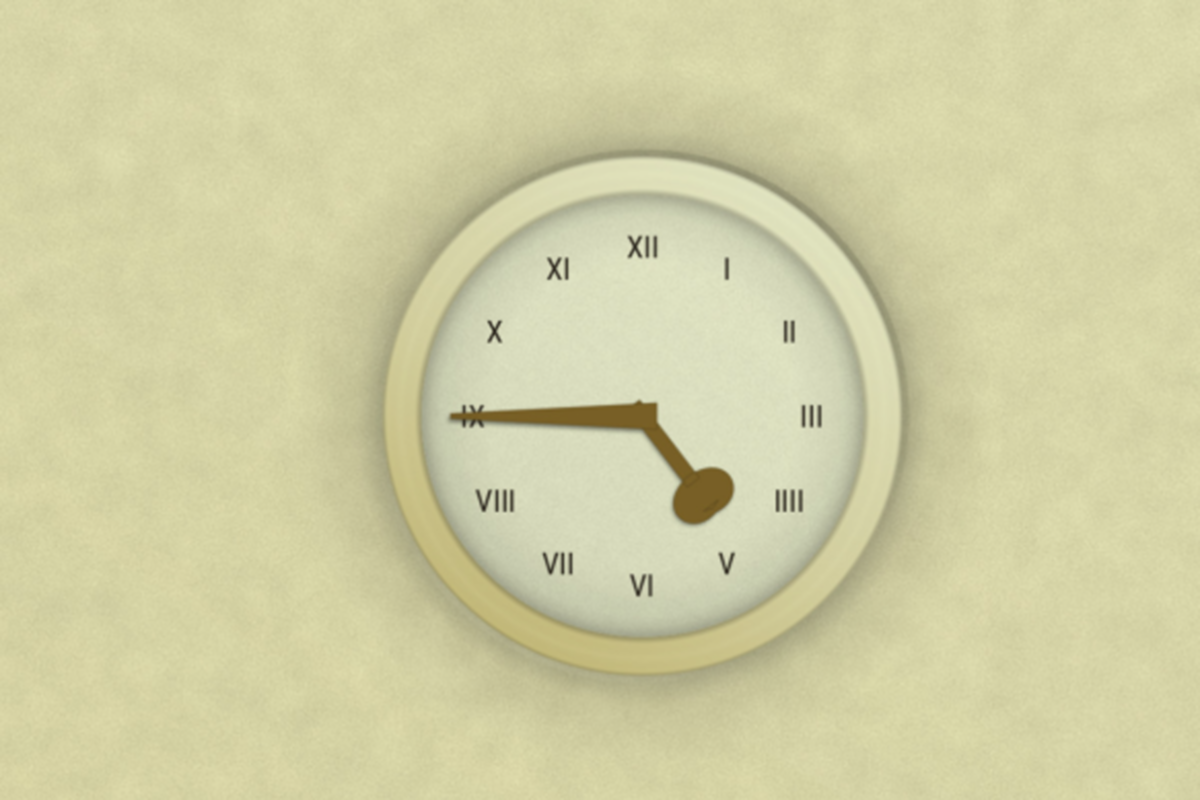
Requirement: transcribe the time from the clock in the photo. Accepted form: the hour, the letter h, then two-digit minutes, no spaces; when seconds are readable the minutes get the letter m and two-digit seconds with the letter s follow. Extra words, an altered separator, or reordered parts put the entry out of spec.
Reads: 4h45
